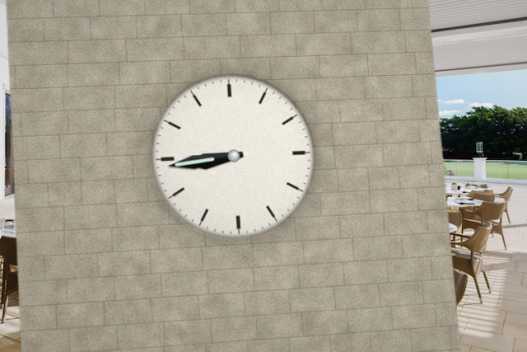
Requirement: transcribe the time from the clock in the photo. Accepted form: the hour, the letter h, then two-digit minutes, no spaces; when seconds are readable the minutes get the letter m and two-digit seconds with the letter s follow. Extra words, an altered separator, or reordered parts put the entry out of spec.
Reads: 8h44
